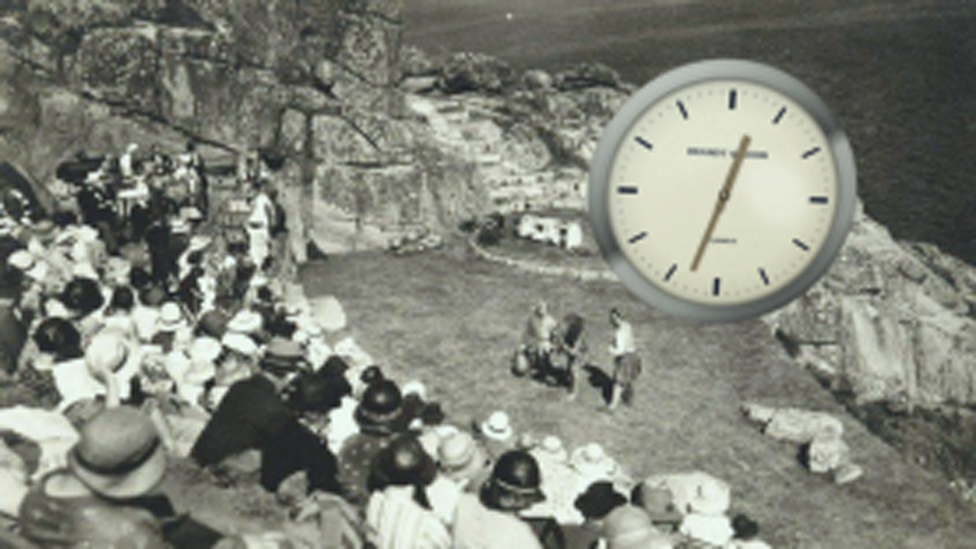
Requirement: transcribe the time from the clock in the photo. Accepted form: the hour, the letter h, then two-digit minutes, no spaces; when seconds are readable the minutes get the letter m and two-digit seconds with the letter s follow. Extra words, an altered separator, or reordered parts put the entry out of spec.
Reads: 12h33
